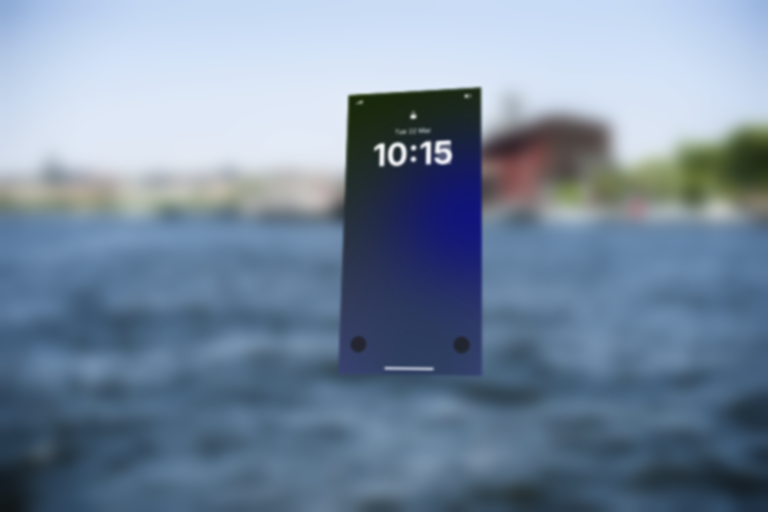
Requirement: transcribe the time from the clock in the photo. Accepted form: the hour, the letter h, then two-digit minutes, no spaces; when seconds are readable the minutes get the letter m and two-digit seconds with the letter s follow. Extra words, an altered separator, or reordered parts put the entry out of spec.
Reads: 10h15
